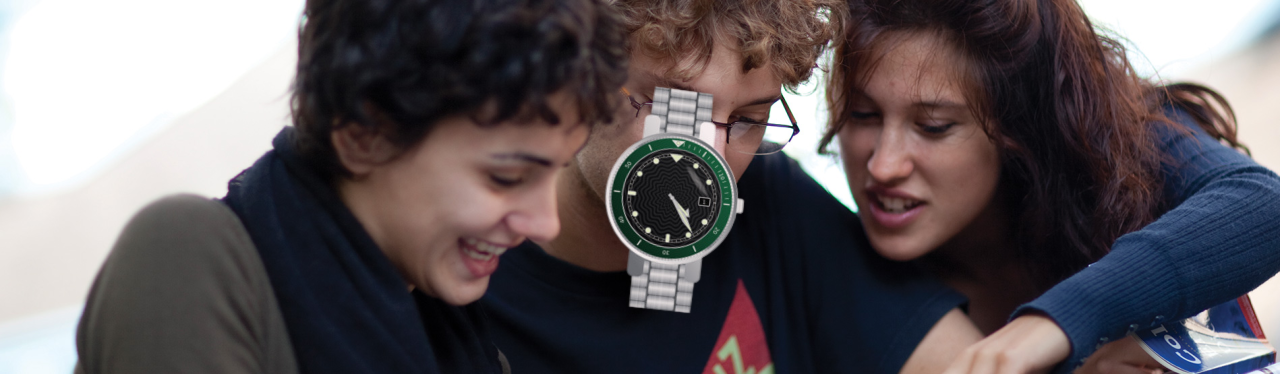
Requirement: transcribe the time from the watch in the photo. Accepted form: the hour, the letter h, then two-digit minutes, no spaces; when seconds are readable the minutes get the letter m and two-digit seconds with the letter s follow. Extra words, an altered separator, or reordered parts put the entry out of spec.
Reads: 4h24
